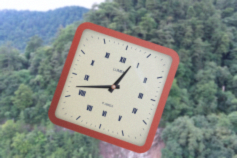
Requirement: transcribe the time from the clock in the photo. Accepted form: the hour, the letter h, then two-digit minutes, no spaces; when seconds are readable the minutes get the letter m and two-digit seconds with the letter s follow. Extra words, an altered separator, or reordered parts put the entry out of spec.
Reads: 12h42
